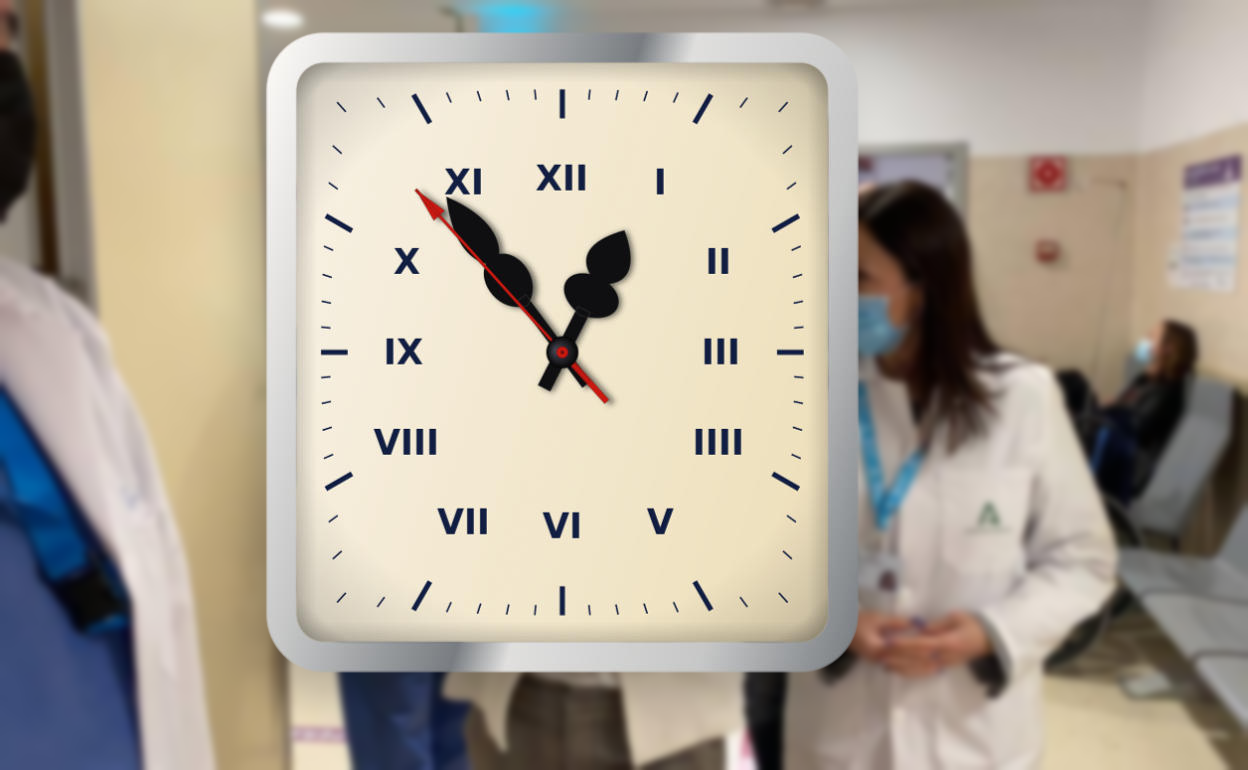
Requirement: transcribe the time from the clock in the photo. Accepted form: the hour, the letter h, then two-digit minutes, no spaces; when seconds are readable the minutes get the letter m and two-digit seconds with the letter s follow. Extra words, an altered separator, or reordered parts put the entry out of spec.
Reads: 12h53m53s
